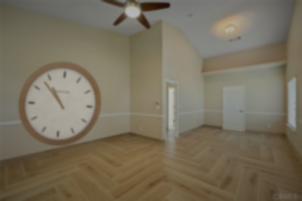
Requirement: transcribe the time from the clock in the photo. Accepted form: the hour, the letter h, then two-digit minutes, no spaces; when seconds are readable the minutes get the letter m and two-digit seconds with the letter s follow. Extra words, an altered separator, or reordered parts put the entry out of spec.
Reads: 10h53
